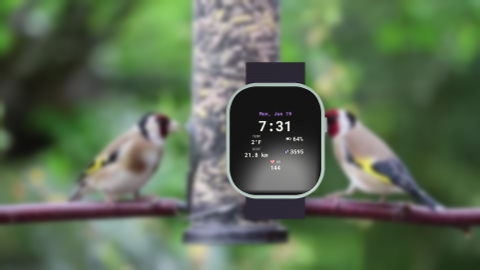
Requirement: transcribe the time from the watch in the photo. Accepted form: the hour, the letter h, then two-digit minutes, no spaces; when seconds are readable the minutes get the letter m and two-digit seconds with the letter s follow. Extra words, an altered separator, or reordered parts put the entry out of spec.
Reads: 7h31
